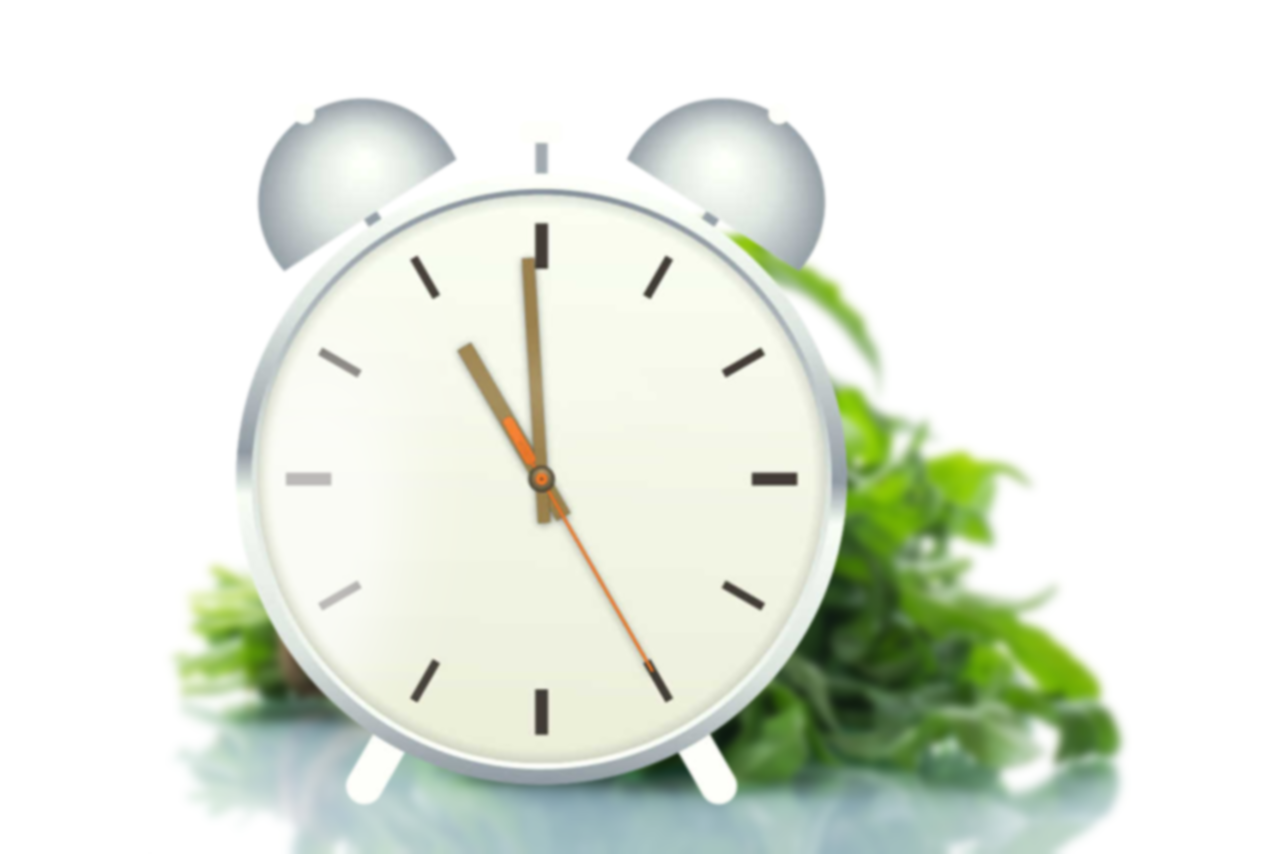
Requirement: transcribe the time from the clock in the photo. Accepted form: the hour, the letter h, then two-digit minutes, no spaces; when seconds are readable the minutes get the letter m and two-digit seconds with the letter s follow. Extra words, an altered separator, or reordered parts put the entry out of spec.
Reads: 10h59m25s
